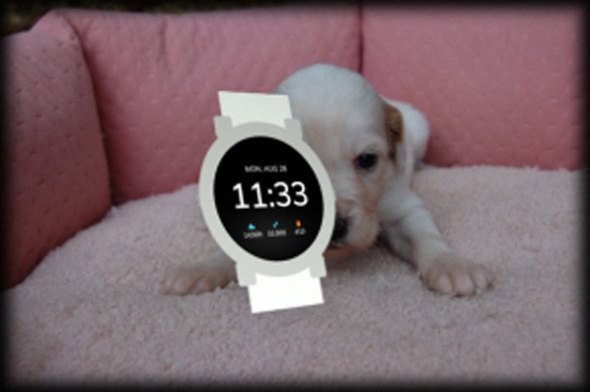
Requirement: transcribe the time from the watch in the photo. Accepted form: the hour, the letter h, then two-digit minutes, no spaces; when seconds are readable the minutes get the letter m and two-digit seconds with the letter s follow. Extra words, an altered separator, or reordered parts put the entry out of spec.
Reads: 11h33
